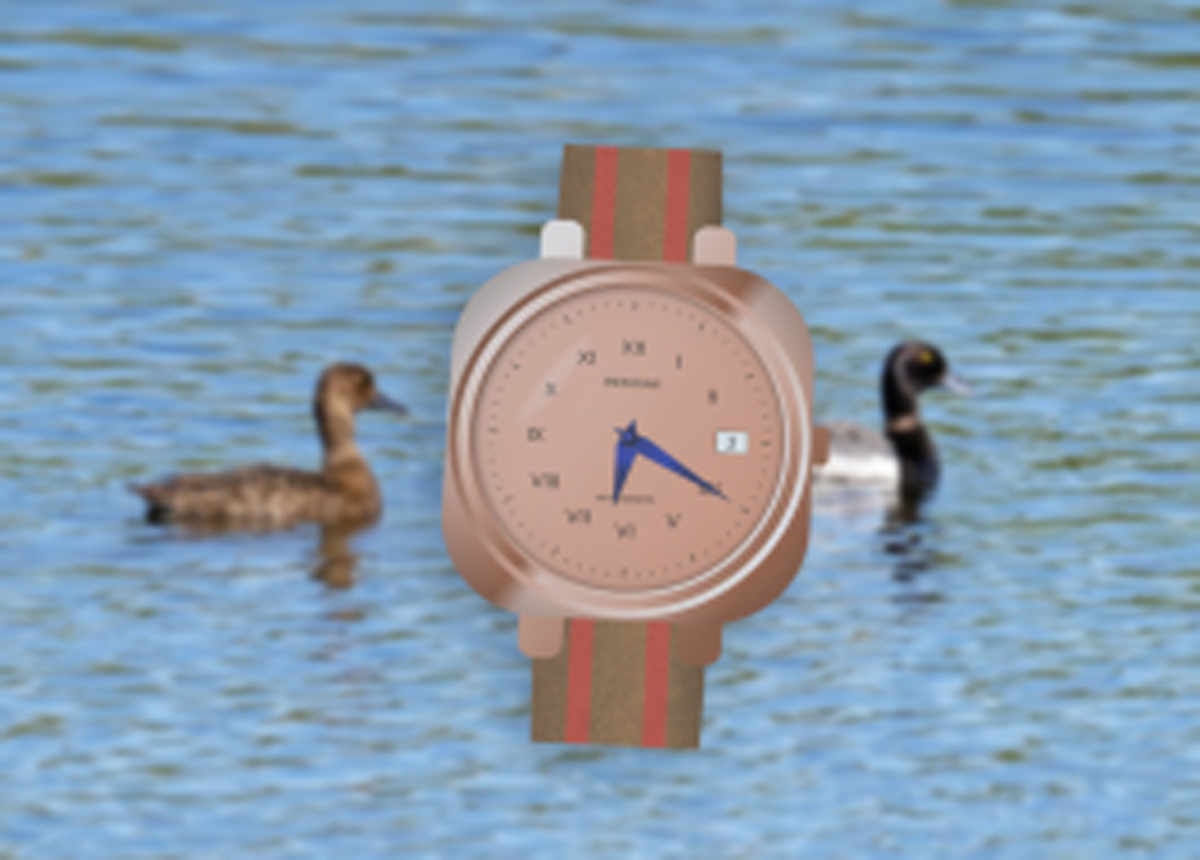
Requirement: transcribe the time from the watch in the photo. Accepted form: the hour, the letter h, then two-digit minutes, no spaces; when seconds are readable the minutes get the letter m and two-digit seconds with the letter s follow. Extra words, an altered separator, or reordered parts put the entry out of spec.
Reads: 6h20
